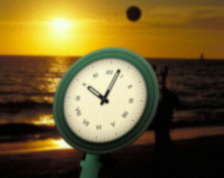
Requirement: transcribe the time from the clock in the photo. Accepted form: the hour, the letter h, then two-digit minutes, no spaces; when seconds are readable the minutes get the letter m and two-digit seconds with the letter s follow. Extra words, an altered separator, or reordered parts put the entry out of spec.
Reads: 10h03
